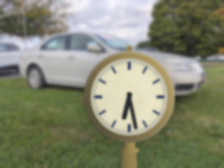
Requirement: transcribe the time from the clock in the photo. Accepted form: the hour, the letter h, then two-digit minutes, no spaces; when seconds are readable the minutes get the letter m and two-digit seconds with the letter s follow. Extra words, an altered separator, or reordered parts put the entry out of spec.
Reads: 6h28
